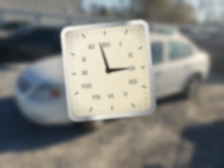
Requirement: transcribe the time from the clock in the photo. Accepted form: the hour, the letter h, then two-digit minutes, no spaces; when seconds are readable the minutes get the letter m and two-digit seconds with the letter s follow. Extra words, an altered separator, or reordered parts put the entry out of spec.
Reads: 2h58
